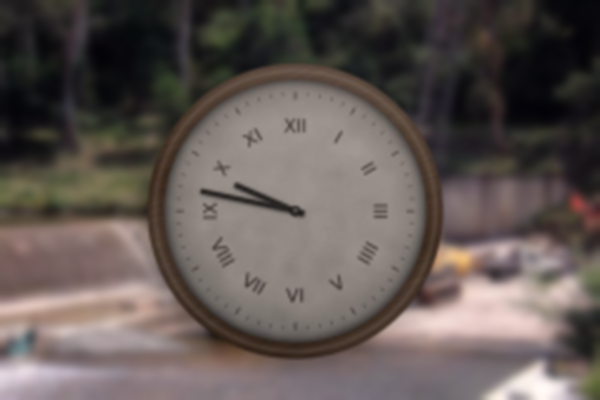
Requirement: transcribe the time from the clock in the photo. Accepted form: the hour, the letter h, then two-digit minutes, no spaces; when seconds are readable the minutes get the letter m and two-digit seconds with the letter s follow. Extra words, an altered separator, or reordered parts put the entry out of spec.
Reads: 9h47
